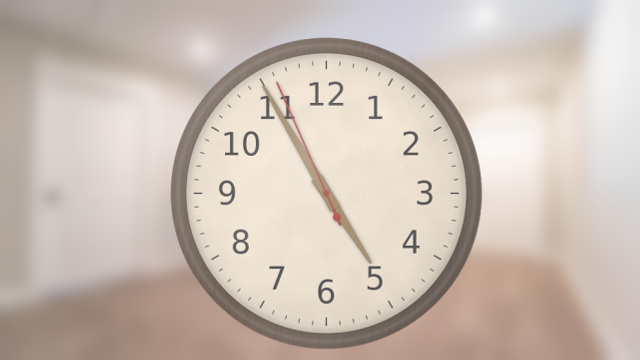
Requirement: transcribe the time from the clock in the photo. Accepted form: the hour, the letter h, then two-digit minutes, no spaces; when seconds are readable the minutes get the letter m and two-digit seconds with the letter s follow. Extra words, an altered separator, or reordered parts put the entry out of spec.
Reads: 4h54m56s
